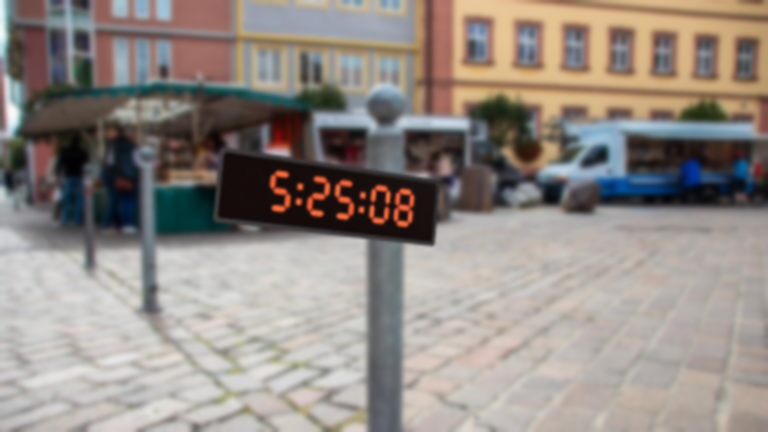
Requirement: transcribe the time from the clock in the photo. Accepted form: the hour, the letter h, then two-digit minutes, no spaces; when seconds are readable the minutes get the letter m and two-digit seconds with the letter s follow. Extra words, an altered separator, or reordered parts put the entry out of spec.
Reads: 5h25m08s
